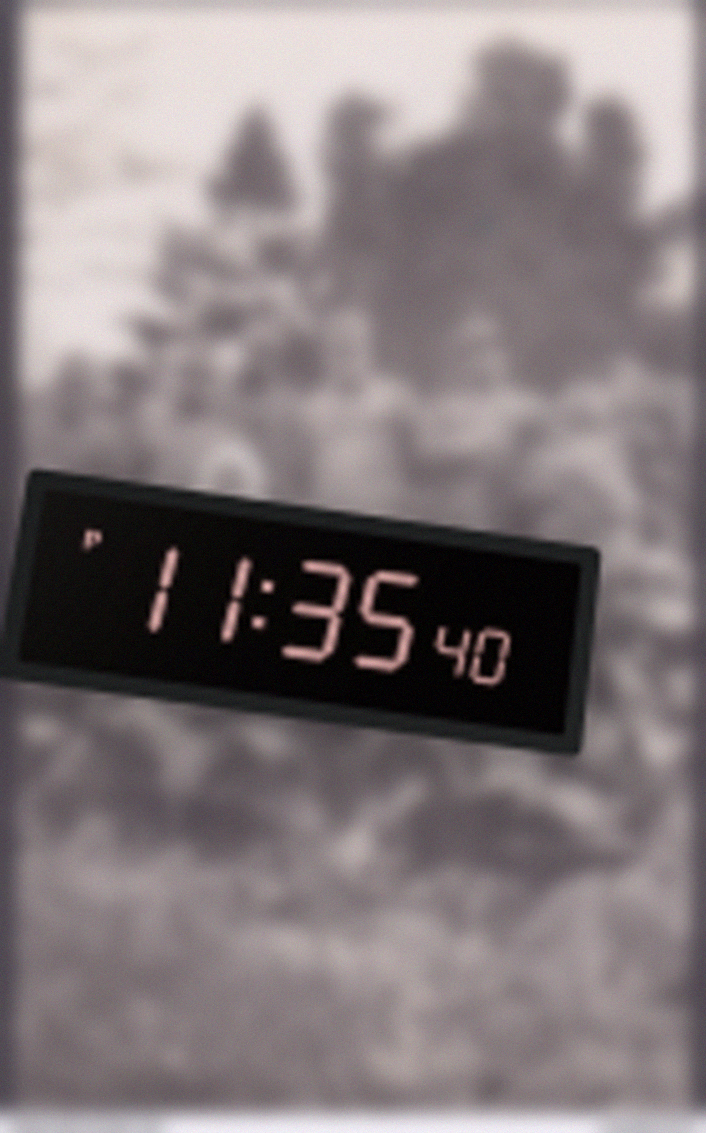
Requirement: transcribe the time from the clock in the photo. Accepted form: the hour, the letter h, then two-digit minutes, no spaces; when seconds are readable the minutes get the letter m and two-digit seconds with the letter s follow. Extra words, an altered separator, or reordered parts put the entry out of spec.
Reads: 11h35m40s
